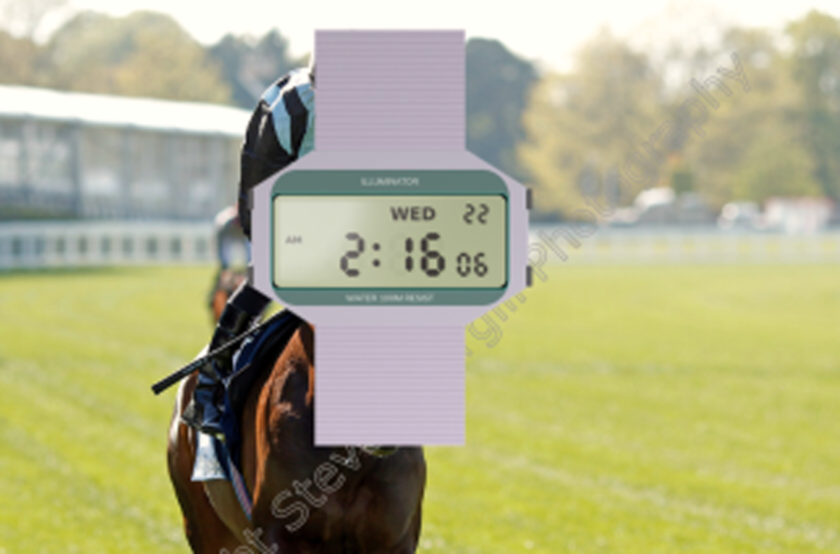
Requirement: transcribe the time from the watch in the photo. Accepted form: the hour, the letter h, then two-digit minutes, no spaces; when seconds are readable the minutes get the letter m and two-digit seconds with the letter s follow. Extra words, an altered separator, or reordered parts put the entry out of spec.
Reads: 2h16m06s
